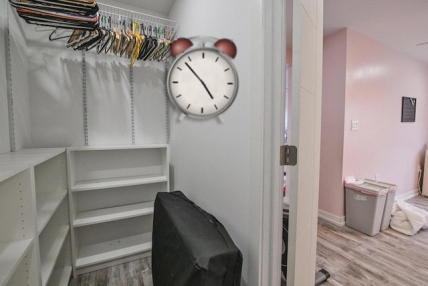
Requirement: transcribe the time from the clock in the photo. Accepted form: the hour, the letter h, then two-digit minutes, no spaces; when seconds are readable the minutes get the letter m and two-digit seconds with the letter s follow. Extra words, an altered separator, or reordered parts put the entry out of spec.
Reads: 4h53
